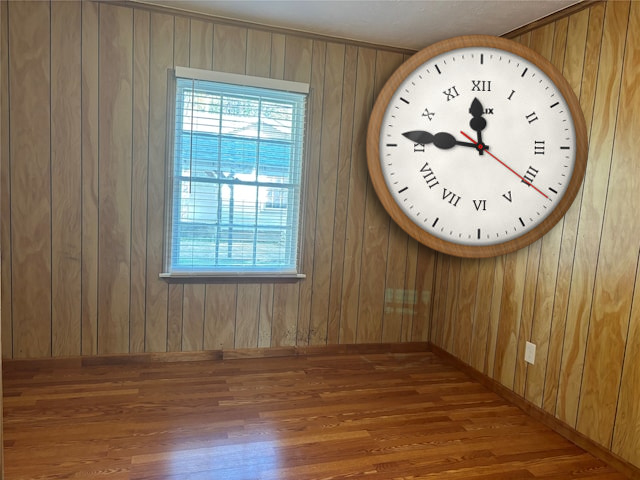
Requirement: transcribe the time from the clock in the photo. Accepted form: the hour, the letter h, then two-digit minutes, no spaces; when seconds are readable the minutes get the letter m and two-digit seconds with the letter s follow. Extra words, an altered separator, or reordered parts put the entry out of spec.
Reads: 11h46m21s
